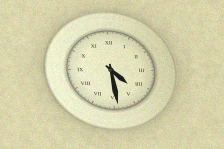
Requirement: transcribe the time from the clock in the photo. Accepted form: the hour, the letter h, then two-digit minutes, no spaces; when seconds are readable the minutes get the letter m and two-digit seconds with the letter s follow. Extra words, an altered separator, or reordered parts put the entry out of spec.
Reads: 4h29
